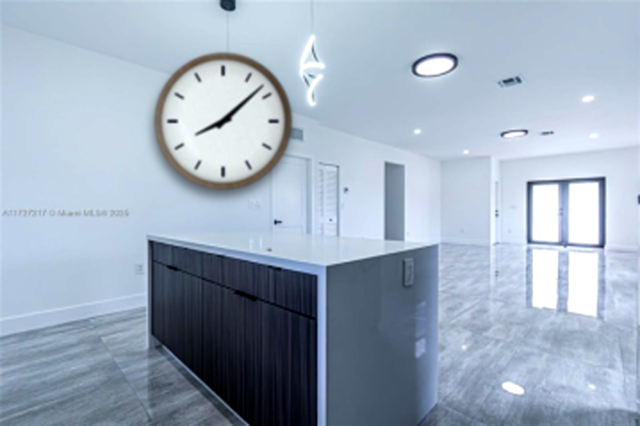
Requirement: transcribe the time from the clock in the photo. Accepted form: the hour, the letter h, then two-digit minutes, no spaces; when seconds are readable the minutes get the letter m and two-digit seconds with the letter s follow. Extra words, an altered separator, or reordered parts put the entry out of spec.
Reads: 8h08
